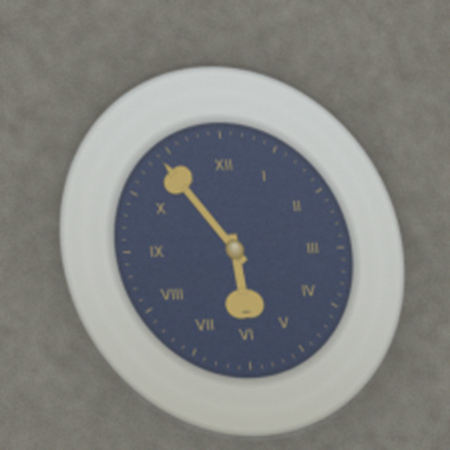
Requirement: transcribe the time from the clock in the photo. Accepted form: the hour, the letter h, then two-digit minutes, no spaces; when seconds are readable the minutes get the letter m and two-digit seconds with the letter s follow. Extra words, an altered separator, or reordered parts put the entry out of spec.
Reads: 5h54
